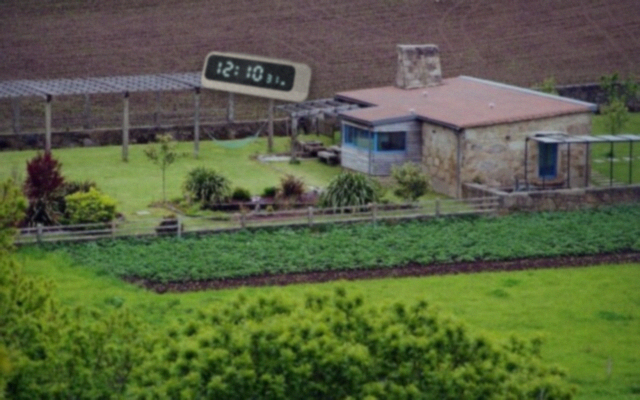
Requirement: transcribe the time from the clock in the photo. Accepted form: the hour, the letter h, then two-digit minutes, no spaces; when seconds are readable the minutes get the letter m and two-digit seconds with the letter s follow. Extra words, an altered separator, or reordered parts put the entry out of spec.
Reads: 12h10
